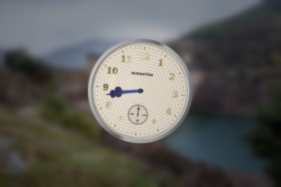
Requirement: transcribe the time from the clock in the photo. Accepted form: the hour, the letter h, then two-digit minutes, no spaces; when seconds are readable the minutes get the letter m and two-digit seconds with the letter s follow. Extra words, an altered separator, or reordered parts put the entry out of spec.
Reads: 8h43
